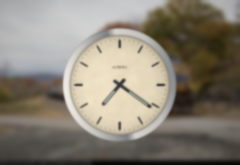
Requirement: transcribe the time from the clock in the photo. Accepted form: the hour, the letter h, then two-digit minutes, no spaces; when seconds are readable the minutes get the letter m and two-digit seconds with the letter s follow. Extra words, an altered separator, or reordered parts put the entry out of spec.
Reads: 7h21
